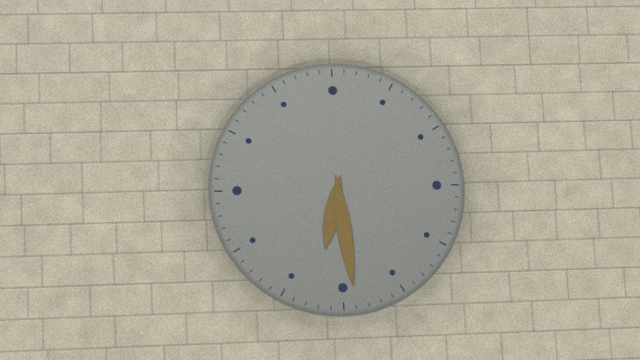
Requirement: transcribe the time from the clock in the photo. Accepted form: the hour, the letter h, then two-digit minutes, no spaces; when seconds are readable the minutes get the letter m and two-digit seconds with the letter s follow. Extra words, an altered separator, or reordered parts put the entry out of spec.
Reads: 6h29
